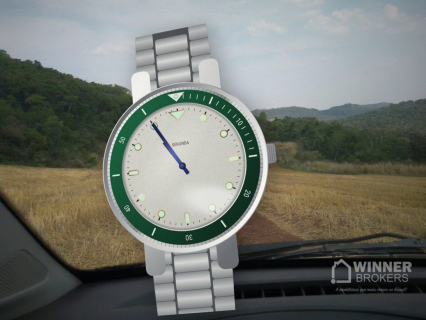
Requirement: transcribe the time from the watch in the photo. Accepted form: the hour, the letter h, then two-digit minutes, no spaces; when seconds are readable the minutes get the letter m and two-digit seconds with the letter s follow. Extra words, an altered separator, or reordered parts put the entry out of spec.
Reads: 10h55
